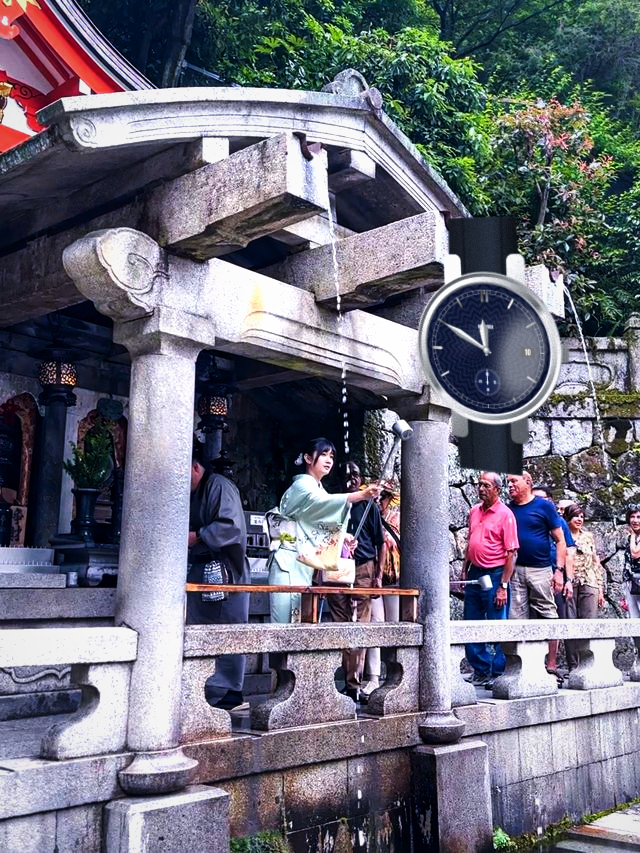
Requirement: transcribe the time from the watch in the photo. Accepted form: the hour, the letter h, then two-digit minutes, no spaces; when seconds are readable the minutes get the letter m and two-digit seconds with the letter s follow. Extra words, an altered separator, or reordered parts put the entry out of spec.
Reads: 11h50
